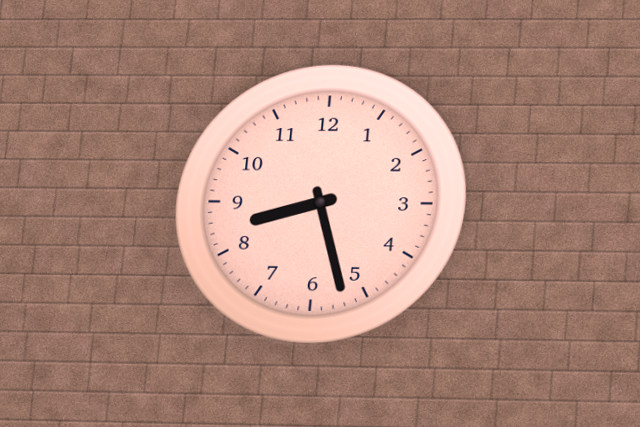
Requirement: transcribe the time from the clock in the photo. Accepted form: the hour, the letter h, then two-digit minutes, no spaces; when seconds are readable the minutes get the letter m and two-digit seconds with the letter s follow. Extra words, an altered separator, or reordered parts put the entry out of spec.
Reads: 8h27
